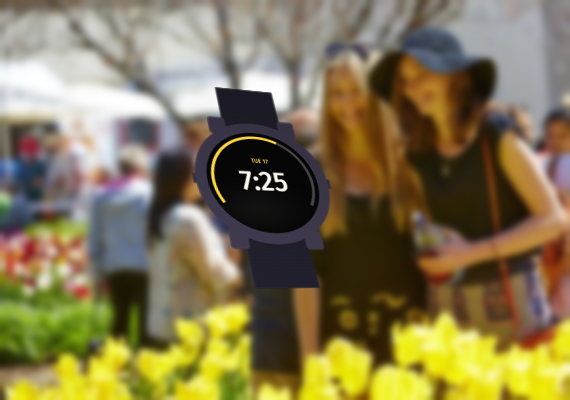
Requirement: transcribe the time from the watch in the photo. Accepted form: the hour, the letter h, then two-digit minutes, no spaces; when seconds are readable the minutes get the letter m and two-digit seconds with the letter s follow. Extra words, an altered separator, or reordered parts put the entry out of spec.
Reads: 7h25
